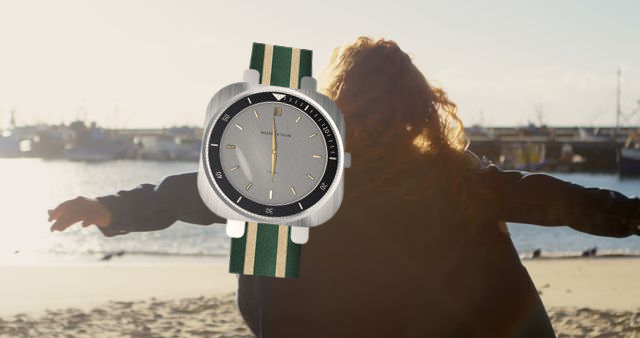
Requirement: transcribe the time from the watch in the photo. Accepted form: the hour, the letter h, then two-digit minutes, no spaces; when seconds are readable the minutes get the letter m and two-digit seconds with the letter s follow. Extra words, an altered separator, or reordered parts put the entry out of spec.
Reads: 5h59
